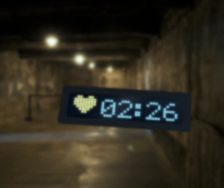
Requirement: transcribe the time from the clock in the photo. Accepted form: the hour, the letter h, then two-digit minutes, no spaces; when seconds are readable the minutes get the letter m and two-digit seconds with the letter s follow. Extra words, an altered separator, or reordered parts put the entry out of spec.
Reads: 2h26
